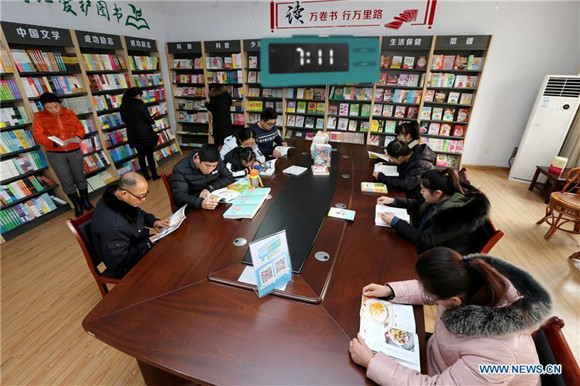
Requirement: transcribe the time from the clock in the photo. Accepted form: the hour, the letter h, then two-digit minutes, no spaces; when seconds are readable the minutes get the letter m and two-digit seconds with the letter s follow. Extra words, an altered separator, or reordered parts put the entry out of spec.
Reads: 7h11
